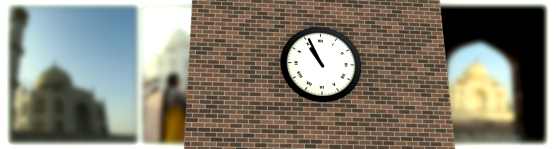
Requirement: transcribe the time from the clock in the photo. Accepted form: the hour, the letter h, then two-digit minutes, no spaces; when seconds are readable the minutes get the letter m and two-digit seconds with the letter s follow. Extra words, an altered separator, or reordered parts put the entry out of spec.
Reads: 10h56
